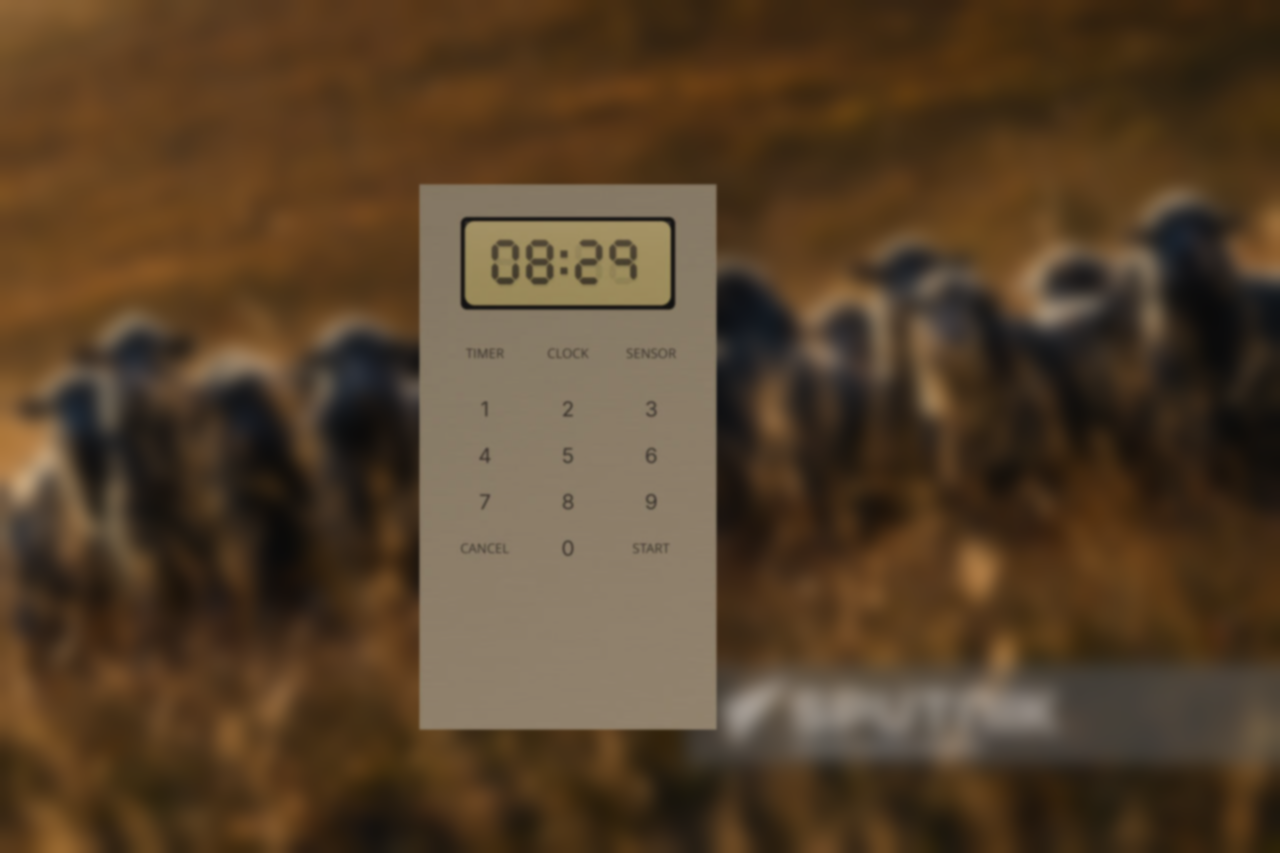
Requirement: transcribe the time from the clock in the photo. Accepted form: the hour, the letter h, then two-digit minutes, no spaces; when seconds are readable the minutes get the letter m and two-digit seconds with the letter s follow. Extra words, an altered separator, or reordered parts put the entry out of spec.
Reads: 8h29
